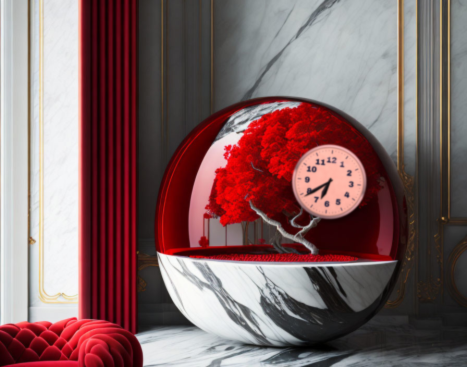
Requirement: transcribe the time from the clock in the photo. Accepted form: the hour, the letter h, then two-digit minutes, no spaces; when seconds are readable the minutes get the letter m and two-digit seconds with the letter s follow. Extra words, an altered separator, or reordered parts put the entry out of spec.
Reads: 6h39
